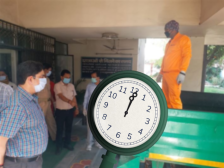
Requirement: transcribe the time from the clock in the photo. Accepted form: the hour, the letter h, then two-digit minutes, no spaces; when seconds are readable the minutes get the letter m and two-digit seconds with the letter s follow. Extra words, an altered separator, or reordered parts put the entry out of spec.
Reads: 12h01
